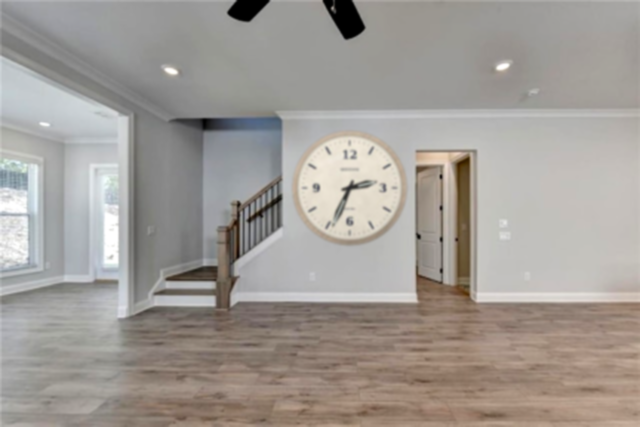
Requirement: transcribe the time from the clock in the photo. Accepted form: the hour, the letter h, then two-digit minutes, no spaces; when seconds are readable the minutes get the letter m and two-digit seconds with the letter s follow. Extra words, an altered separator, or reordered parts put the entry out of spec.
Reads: 2h34
